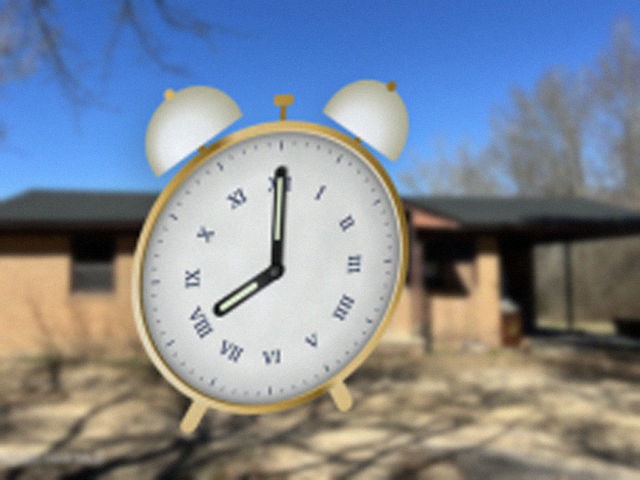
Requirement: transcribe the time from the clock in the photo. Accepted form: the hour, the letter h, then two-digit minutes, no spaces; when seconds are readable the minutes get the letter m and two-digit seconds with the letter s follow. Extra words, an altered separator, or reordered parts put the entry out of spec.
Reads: 8h00
